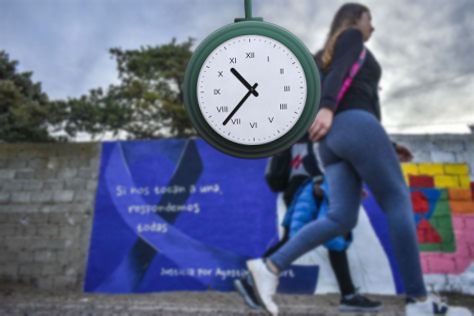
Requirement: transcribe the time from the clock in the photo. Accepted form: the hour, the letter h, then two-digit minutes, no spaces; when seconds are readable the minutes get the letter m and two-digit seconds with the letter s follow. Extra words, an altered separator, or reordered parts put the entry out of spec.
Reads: 10h37
